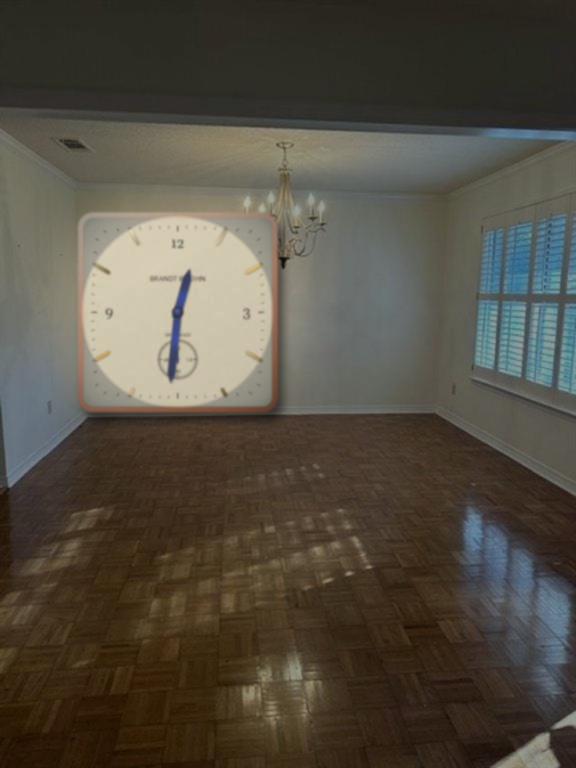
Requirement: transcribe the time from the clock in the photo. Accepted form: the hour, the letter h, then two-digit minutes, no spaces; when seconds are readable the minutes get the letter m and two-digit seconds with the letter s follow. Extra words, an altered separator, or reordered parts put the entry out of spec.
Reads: 12h31
